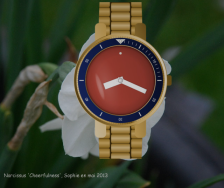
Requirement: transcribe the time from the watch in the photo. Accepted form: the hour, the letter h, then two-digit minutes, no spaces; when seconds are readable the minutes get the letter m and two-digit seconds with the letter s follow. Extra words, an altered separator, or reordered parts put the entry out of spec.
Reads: 8h19
